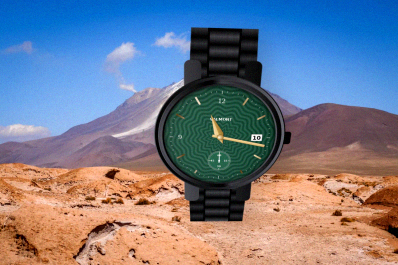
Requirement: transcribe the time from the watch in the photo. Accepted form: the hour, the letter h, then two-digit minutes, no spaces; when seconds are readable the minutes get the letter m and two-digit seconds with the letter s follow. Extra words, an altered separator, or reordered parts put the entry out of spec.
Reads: 11h17
